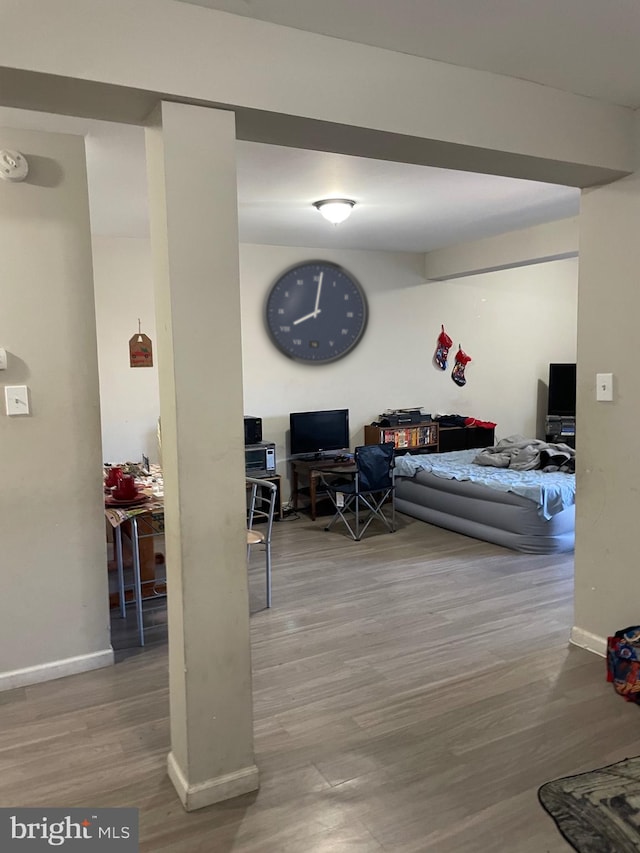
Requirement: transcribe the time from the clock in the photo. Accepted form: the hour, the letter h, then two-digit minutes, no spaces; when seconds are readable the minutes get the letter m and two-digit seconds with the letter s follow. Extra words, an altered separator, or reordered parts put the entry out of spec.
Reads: 8h01
